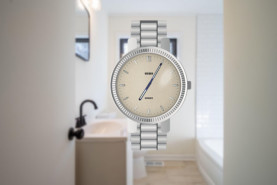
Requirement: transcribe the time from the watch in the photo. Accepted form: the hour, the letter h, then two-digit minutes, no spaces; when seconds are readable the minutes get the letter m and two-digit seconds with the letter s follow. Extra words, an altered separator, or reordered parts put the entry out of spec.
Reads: 7h05
